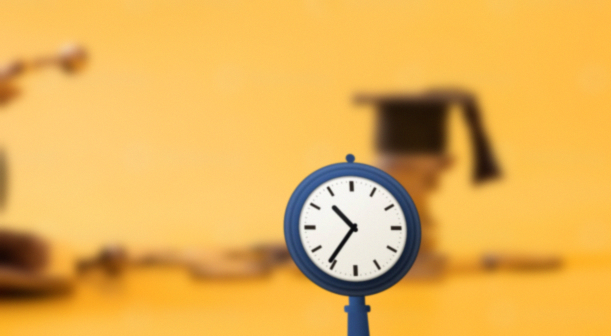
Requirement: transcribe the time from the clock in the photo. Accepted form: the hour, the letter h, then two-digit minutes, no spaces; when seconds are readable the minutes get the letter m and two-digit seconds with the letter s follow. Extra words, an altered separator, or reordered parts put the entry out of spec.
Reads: 10h36
